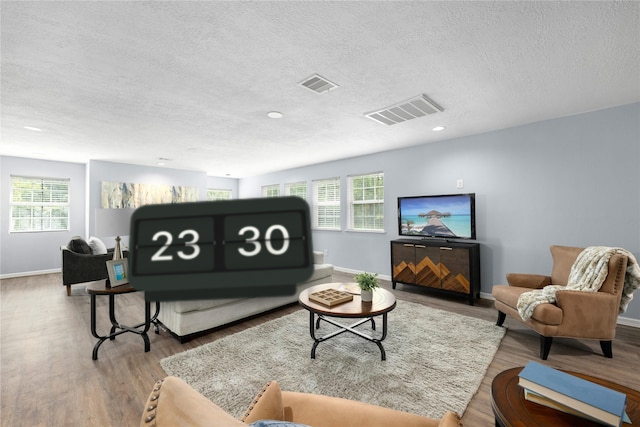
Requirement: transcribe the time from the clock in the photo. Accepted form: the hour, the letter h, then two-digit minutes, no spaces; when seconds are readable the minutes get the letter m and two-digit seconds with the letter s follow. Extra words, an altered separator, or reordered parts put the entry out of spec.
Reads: 23h30
